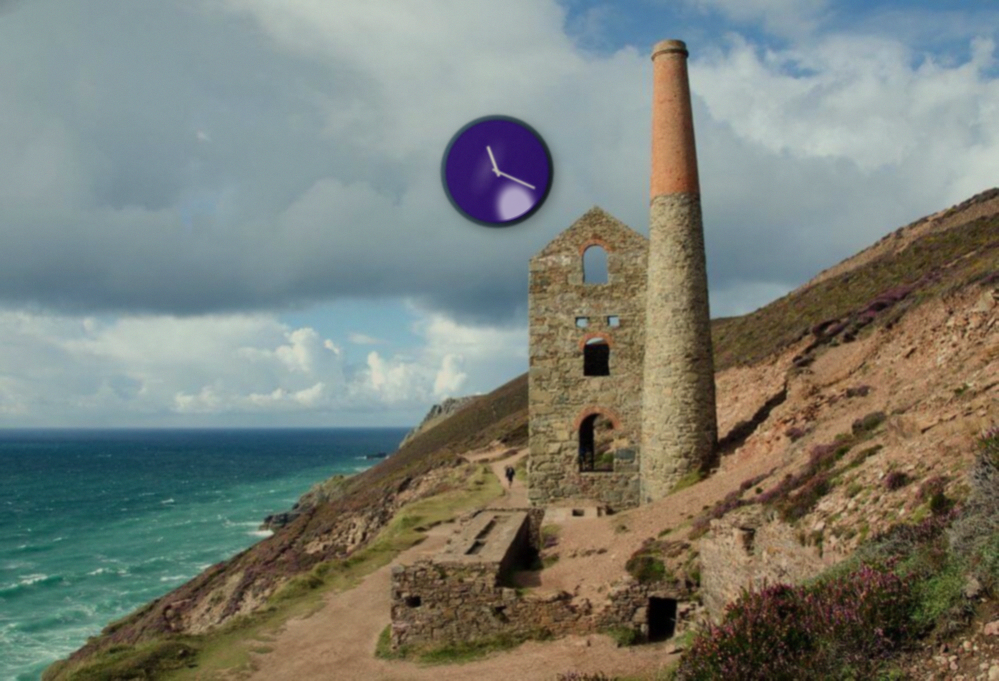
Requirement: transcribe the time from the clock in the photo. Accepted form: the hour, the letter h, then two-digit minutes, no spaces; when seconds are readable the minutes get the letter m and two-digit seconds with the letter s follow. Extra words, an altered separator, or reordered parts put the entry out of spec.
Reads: 11h19
